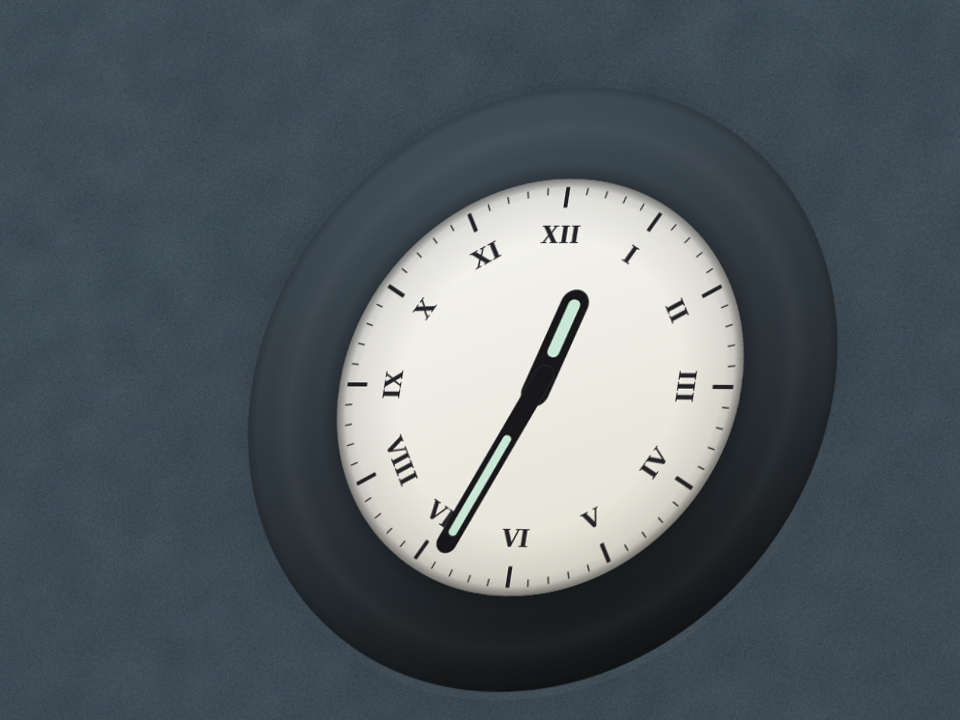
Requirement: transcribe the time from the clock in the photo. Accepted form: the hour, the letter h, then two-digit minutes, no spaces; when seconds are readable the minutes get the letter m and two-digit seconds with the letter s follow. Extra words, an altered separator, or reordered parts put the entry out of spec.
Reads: 12h34
